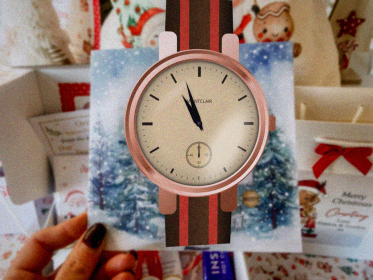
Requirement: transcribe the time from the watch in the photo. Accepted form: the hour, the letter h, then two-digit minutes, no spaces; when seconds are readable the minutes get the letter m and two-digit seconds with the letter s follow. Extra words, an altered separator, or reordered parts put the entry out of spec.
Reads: 10h57
